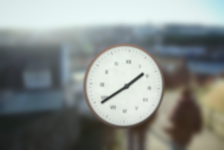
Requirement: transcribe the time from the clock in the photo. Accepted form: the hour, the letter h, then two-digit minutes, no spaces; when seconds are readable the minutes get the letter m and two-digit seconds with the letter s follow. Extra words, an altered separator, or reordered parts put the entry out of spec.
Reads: 1h39
